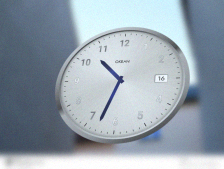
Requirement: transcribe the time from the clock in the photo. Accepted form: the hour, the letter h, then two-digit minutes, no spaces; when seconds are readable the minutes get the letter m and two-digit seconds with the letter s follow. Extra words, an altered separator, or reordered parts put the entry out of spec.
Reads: 10h33
